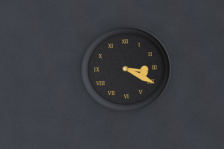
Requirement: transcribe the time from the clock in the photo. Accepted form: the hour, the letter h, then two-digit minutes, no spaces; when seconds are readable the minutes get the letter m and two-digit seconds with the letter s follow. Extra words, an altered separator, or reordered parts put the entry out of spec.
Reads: 3h20
